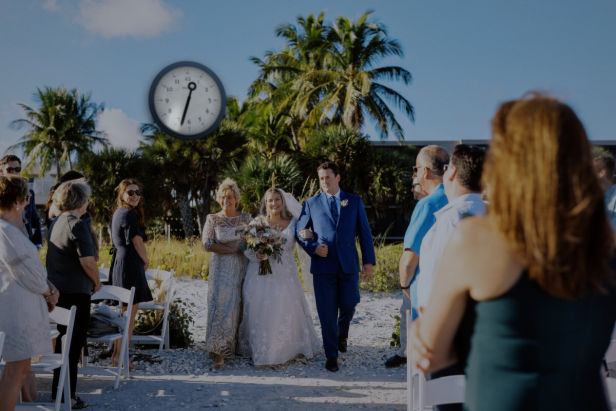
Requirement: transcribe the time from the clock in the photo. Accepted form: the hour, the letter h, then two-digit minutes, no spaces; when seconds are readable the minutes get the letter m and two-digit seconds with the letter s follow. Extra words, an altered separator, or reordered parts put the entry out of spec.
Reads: 12h33
